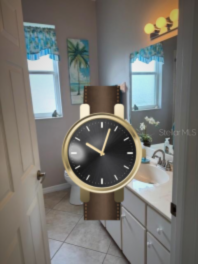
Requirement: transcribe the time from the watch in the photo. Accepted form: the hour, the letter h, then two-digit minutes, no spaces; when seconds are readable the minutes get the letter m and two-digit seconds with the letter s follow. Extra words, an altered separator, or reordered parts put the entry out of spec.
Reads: 10h03
